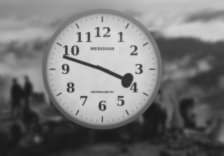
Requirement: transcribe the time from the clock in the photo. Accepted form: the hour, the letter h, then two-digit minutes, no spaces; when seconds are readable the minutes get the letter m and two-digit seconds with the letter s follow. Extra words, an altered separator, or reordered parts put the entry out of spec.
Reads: 3h48
